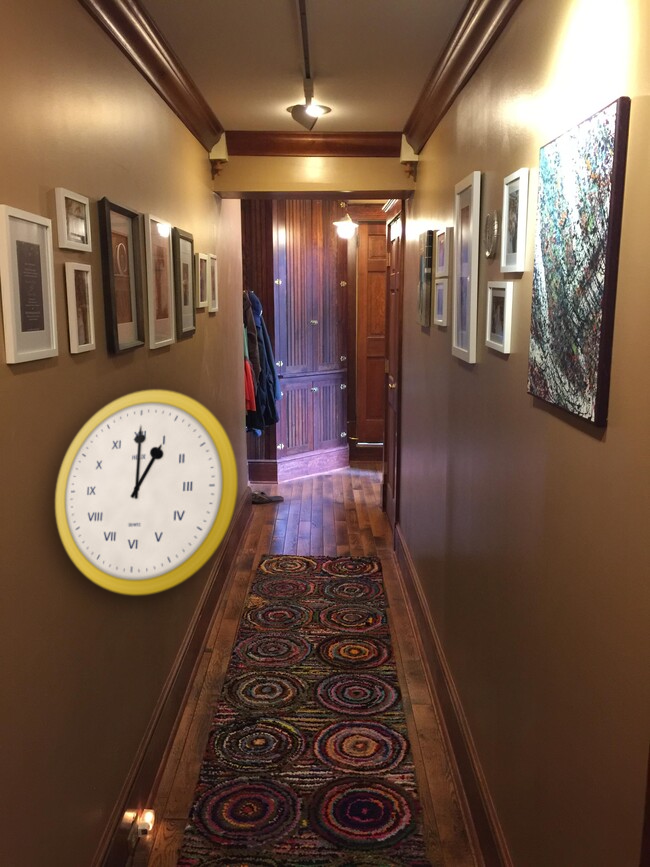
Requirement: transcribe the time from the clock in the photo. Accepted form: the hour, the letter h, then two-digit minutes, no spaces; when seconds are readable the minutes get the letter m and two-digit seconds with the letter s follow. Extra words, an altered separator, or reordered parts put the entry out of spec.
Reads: 1h00
